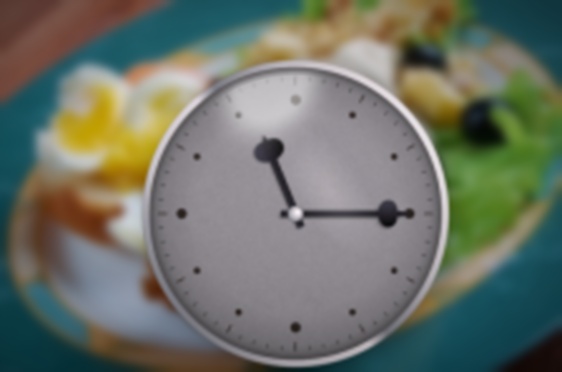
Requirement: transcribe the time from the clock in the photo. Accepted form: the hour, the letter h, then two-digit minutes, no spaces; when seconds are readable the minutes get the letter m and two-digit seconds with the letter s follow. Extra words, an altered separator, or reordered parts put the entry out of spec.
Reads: 11h15
